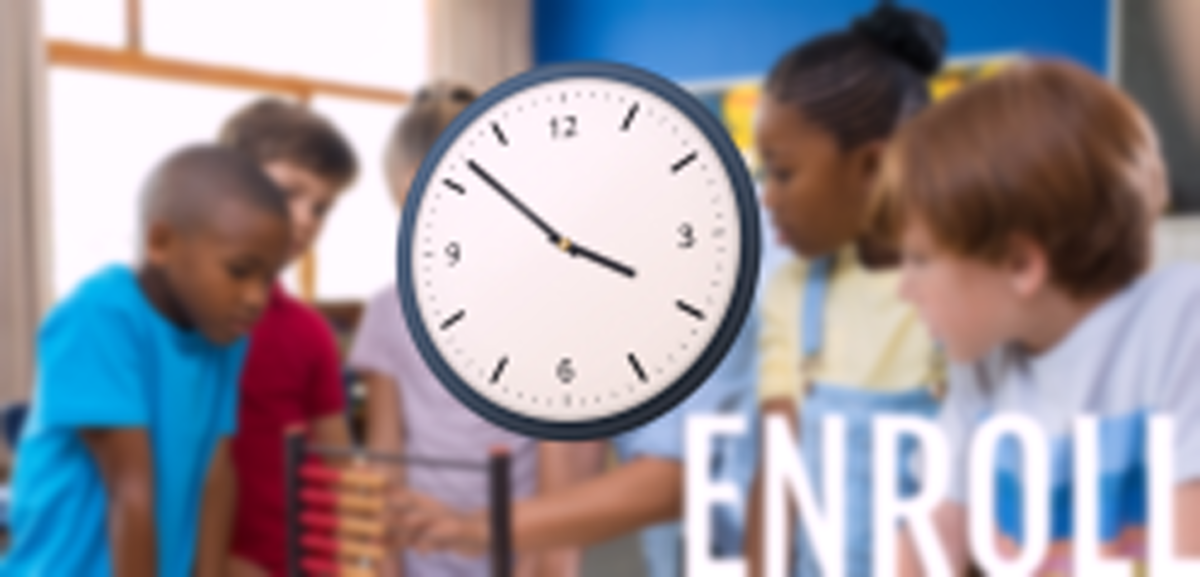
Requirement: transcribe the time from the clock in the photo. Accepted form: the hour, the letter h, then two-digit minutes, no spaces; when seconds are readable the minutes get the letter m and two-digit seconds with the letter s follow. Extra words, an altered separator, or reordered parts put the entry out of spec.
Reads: 3h52
